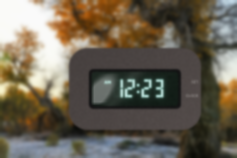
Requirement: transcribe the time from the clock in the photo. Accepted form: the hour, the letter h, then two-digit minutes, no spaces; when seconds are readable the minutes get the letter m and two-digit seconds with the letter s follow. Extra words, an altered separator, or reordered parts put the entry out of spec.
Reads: 12h23
